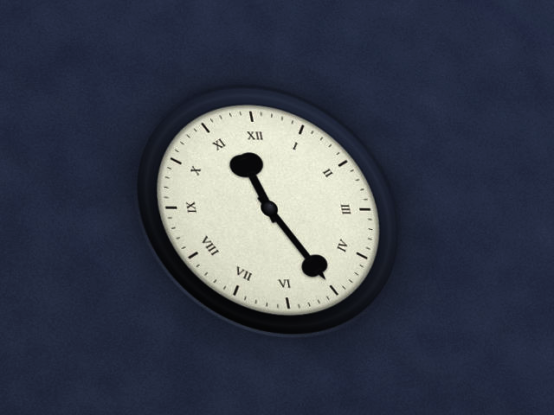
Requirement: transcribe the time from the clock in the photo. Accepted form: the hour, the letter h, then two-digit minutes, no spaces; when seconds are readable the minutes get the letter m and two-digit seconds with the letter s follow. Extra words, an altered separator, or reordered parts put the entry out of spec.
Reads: 11h25
